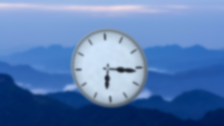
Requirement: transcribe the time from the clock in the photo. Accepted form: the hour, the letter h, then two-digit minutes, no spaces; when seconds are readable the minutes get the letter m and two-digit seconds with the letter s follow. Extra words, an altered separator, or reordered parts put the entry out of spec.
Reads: 6h16
